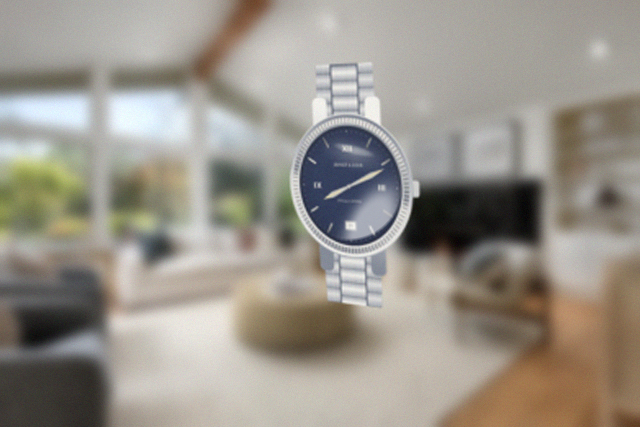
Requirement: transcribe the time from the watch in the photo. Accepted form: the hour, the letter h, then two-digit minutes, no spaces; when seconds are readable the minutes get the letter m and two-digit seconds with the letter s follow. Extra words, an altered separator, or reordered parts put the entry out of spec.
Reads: 8h11
